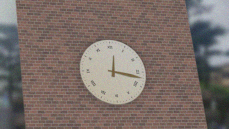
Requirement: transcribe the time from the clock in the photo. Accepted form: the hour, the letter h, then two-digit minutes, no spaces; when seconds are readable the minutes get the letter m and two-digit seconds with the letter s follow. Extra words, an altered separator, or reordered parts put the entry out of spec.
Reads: 12h17
